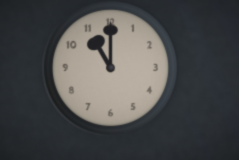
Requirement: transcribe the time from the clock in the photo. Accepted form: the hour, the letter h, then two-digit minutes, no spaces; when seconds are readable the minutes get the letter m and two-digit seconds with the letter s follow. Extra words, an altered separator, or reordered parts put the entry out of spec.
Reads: 11h00
